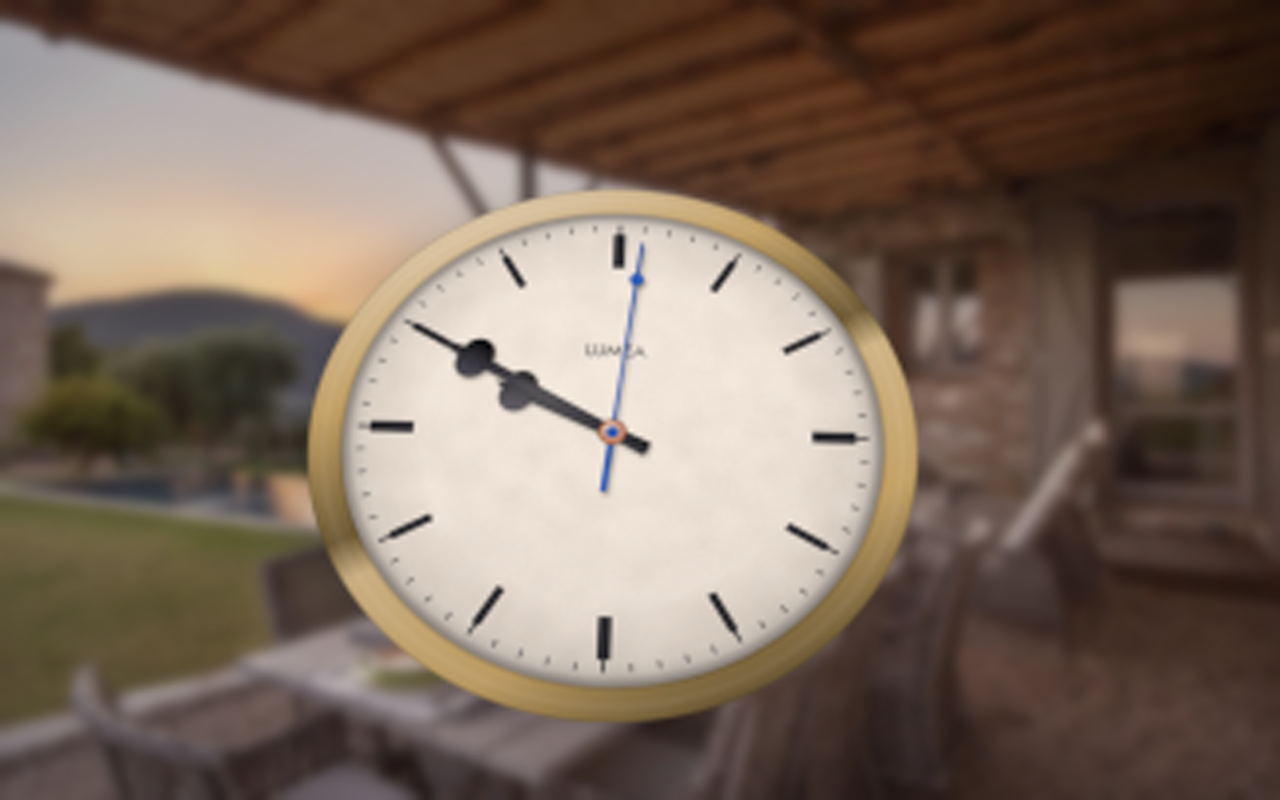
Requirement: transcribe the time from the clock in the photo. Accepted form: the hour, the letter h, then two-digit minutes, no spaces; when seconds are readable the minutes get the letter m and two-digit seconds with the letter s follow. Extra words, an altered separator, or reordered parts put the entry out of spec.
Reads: 9h50m01s
